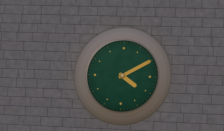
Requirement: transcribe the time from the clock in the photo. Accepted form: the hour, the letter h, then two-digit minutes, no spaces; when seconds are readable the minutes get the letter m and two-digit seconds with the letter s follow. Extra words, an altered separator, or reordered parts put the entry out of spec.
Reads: 4h10
